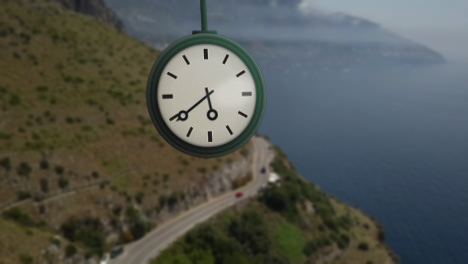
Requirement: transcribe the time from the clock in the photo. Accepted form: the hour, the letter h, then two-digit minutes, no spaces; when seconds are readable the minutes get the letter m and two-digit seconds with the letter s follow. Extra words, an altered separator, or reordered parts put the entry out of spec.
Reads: 5h39
